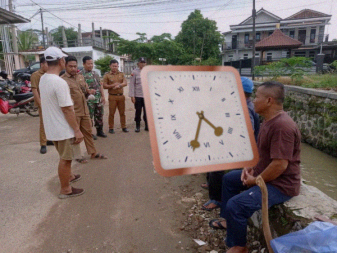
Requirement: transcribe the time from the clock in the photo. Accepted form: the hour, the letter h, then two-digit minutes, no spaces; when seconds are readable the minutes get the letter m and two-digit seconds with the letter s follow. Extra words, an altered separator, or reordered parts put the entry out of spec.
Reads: 4h34
